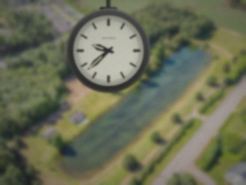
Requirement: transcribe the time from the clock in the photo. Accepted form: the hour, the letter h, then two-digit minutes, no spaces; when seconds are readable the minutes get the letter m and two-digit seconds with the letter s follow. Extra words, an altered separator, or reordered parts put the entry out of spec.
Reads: 9h38
